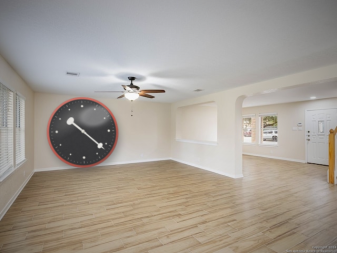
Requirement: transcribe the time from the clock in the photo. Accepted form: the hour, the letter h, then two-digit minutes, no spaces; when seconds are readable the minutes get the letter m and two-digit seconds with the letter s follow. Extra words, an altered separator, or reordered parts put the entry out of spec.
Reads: 10h22
